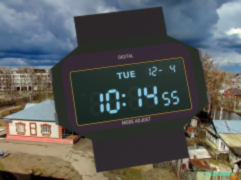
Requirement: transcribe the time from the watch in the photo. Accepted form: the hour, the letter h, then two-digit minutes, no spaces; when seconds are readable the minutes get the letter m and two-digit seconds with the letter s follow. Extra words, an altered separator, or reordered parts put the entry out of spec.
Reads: 10h14m55s
